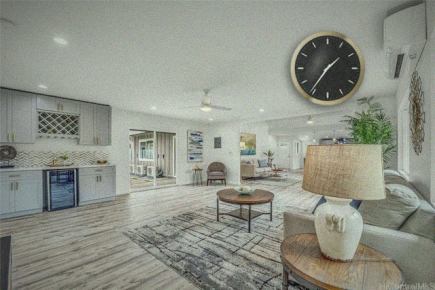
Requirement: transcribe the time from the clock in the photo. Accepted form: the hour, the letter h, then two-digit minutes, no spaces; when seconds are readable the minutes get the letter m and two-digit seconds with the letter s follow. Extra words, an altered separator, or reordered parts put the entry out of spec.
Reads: 1h36
